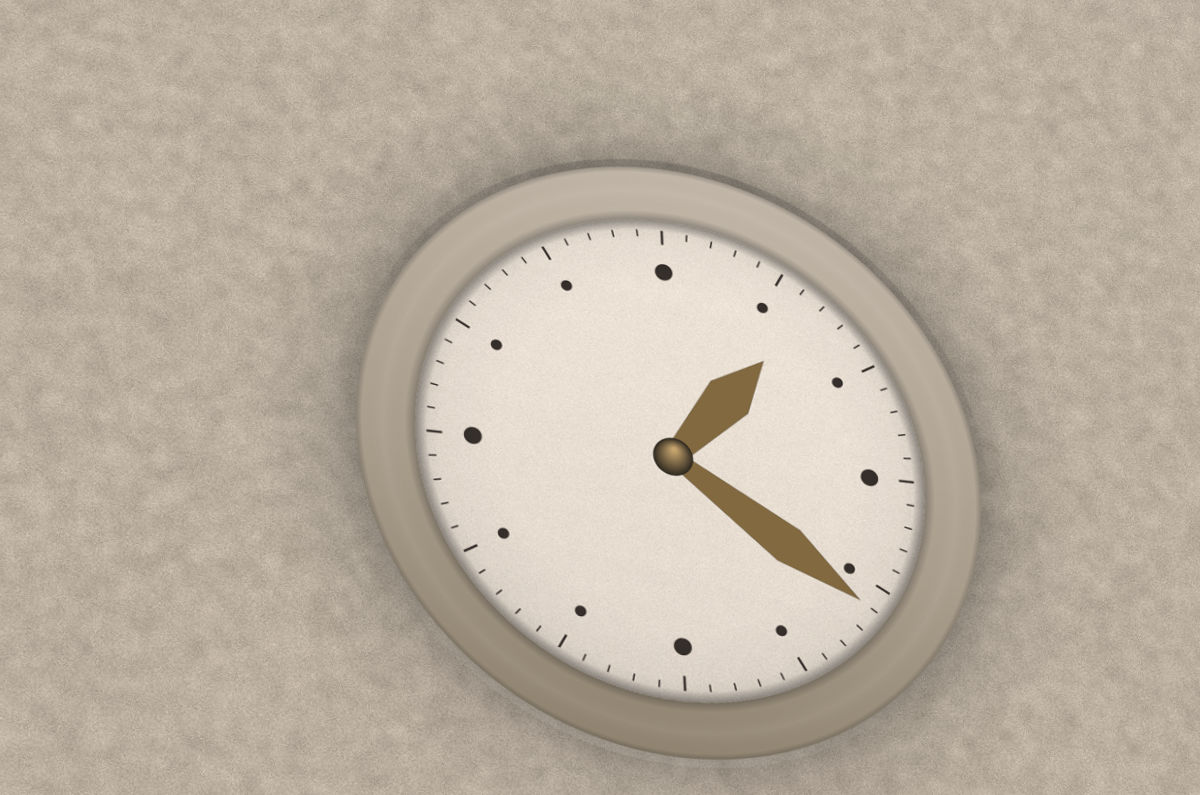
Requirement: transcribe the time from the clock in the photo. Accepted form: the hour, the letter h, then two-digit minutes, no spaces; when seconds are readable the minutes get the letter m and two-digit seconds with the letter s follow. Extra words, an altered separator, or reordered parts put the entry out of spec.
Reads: 1h21
